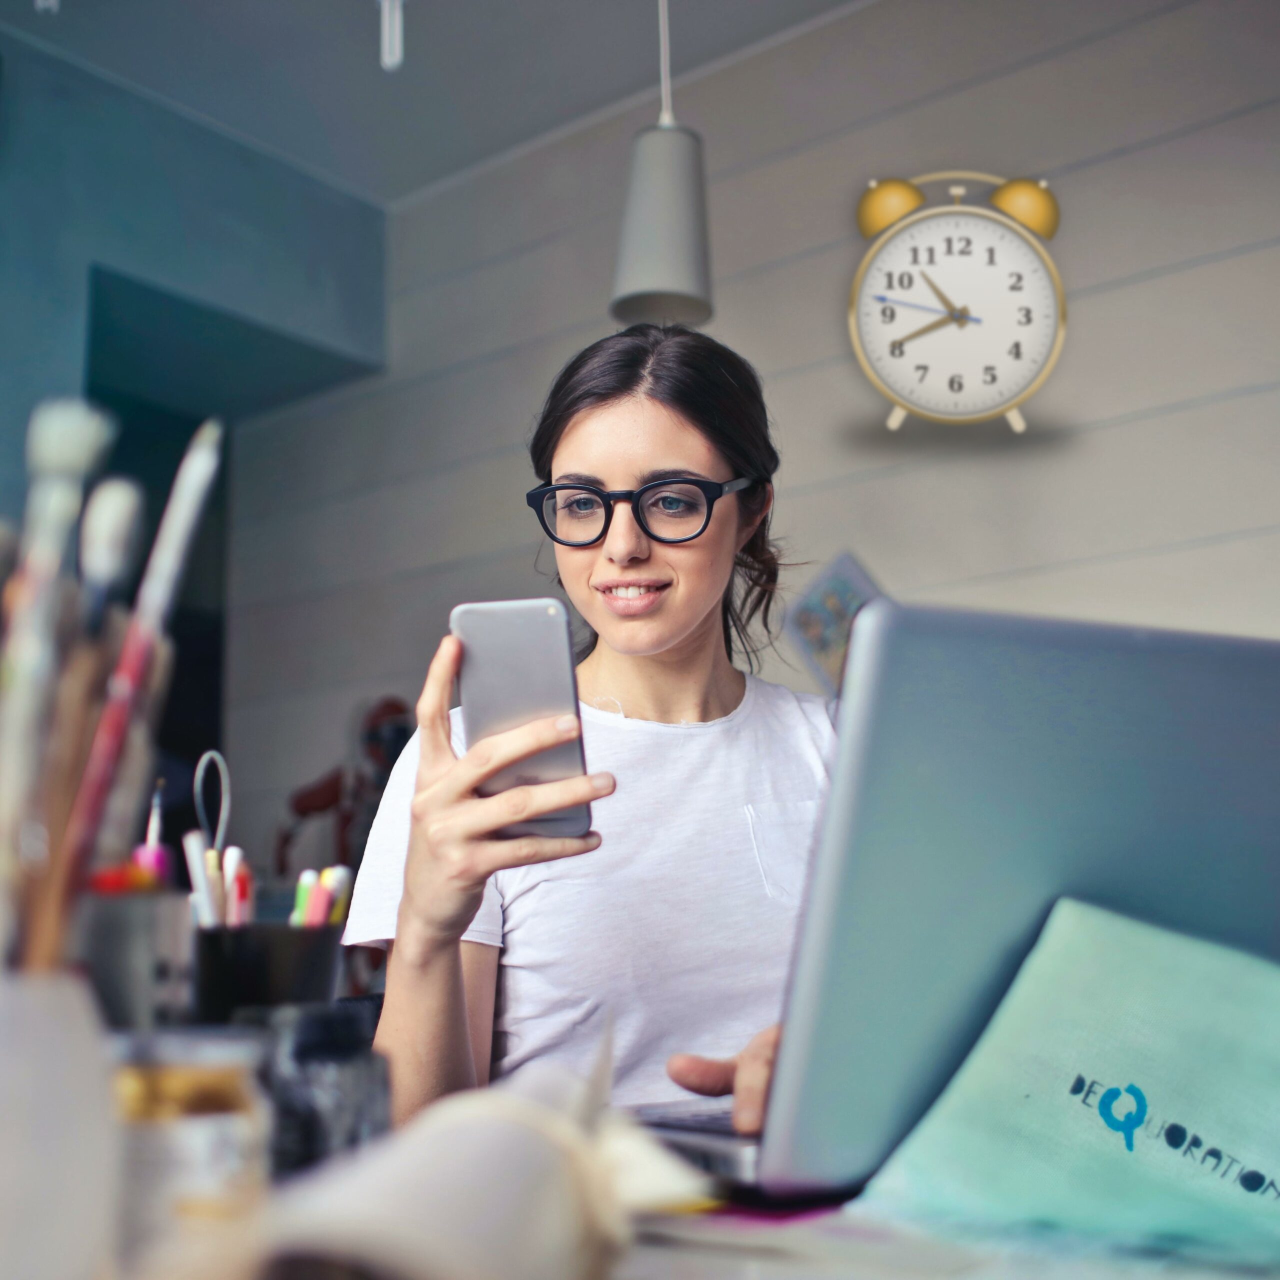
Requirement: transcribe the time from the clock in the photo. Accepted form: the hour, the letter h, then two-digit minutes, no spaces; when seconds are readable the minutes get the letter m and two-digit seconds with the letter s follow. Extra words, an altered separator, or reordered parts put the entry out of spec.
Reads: 10h40m47s
